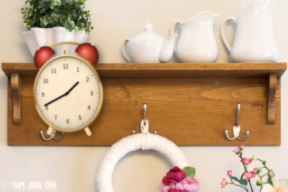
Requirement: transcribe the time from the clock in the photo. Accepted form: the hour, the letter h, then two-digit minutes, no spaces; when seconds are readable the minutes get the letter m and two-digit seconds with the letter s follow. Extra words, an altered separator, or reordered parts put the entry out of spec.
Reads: 1h41
